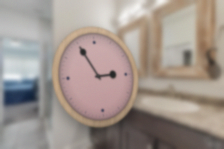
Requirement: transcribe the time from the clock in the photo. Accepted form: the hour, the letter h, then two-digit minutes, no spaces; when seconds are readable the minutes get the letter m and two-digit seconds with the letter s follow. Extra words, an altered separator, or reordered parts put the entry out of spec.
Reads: 2h55
